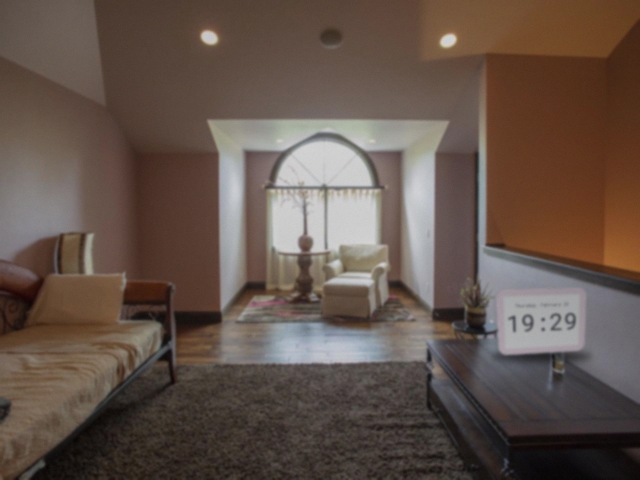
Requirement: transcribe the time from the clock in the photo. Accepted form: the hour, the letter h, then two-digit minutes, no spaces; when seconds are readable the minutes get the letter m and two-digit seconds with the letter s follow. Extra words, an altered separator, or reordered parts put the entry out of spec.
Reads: 19h29
